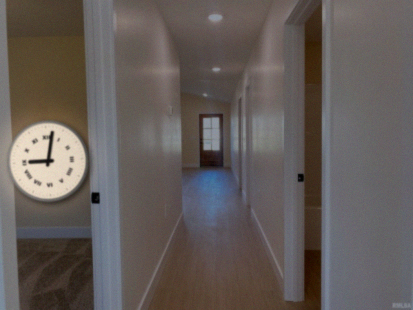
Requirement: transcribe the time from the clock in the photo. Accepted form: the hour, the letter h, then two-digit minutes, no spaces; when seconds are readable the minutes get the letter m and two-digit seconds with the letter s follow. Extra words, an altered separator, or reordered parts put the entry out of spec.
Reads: 9h02
